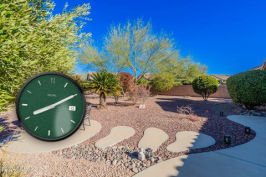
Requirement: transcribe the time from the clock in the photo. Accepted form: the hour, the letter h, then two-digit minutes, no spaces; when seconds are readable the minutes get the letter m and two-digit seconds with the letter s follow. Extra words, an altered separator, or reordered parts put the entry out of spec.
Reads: 8h10
